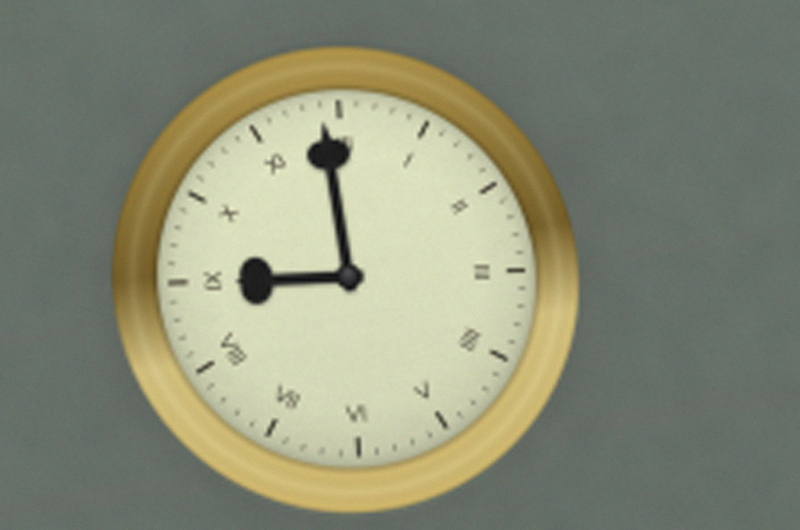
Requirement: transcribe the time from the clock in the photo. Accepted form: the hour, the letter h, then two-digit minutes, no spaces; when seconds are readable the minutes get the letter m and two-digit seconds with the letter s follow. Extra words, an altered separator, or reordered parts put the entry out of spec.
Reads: 8h59
